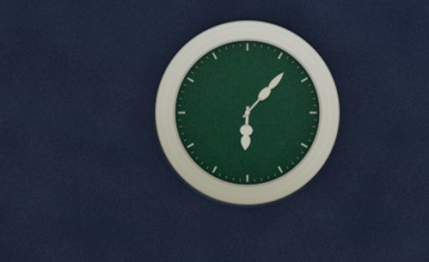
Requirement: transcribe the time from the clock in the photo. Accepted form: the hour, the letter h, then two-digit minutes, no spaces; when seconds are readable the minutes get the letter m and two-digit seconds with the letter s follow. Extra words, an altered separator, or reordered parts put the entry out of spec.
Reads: 6h07
